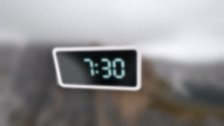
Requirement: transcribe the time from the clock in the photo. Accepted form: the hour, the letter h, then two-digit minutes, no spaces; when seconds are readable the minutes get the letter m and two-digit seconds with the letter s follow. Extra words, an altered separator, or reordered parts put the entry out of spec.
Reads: 7h30
